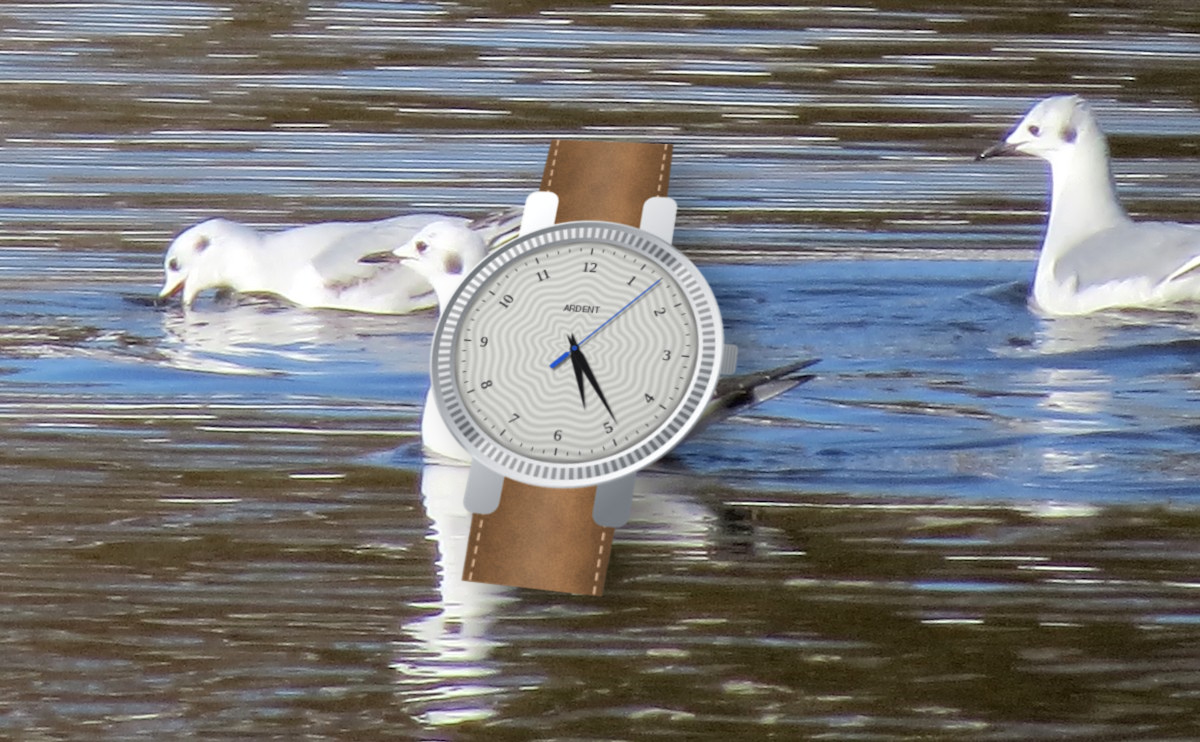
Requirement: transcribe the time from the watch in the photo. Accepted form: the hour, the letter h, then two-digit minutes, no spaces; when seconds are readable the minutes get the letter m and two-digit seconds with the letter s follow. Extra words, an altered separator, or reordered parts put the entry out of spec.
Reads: 5h24m07s
